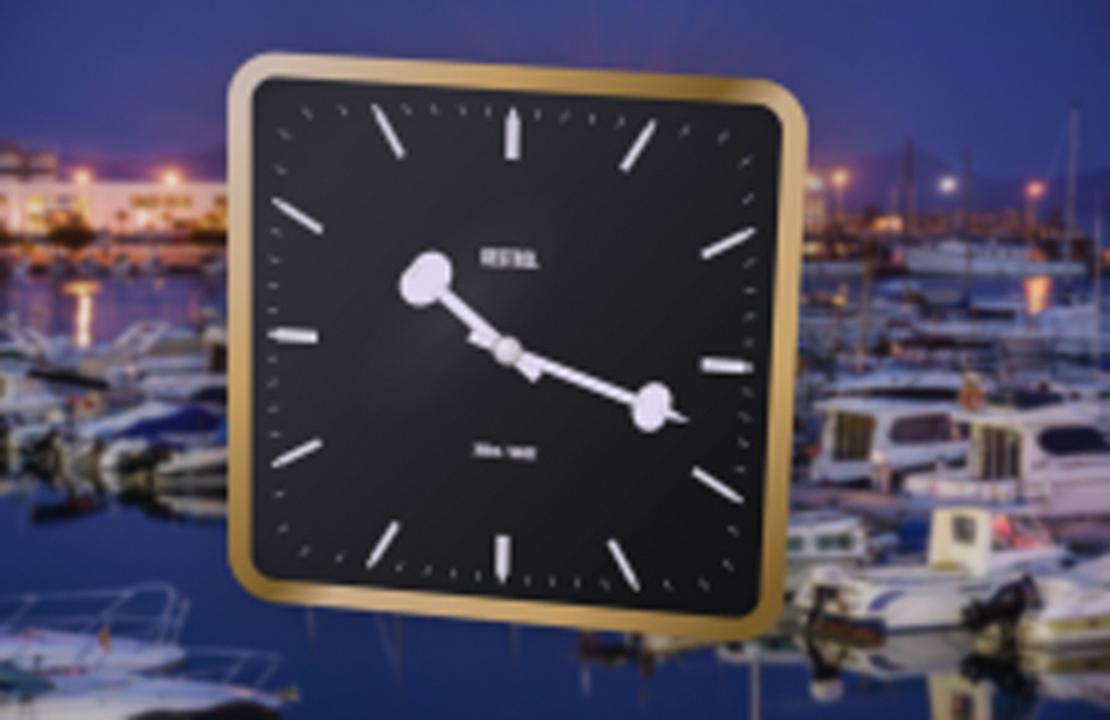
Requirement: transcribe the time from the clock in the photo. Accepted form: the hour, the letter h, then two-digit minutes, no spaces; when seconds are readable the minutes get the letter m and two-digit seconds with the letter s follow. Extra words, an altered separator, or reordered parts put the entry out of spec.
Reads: 10h18
